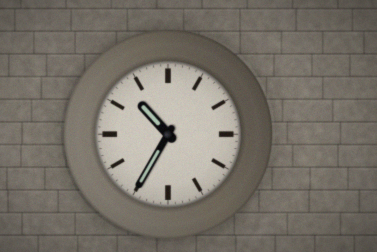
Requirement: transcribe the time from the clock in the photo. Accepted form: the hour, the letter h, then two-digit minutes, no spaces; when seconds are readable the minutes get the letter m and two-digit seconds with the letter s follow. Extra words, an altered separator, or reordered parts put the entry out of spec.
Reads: 10h35
